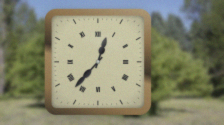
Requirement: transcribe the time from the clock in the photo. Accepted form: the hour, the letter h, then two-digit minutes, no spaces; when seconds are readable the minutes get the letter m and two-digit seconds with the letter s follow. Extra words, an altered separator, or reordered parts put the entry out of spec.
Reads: 12h37
